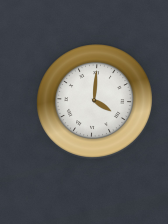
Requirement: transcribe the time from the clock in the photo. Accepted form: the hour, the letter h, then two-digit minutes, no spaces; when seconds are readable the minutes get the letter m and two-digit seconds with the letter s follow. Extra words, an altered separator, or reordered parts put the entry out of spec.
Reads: 4h00
